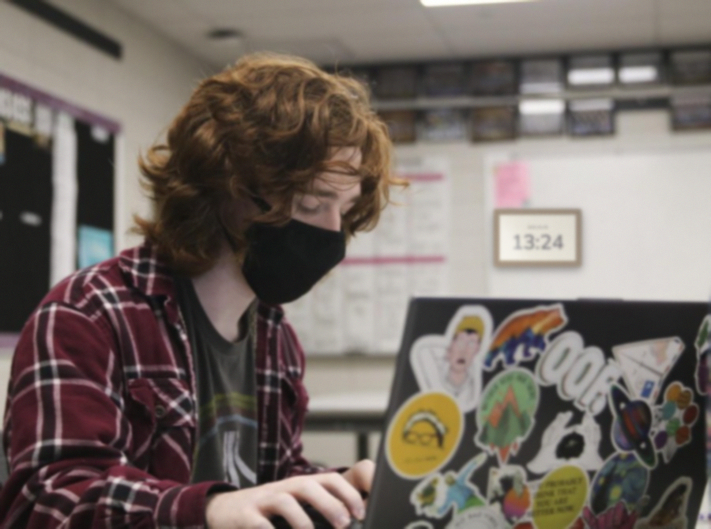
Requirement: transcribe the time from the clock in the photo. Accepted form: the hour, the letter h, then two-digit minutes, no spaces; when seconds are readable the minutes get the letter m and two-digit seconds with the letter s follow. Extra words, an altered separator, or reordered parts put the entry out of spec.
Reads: 13h24
